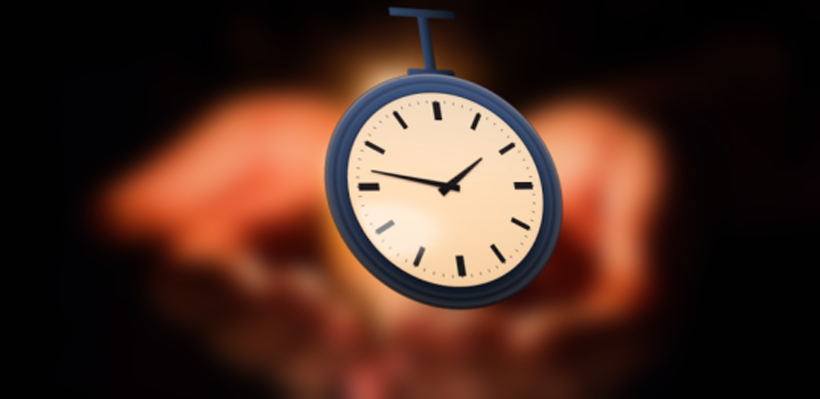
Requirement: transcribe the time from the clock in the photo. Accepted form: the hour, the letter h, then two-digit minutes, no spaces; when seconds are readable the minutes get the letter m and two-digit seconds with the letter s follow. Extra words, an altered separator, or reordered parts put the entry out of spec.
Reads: 1h47
